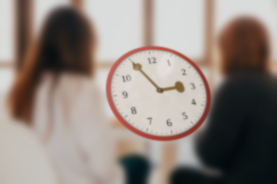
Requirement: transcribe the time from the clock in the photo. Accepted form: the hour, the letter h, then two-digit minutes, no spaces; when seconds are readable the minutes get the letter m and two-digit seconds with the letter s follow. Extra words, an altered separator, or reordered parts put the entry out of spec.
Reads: 2h55
